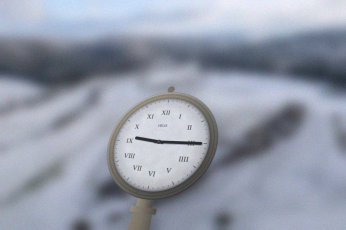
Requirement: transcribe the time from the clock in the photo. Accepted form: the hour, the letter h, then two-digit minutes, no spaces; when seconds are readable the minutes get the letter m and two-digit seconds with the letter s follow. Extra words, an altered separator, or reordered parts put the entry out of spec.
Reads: 9h15
